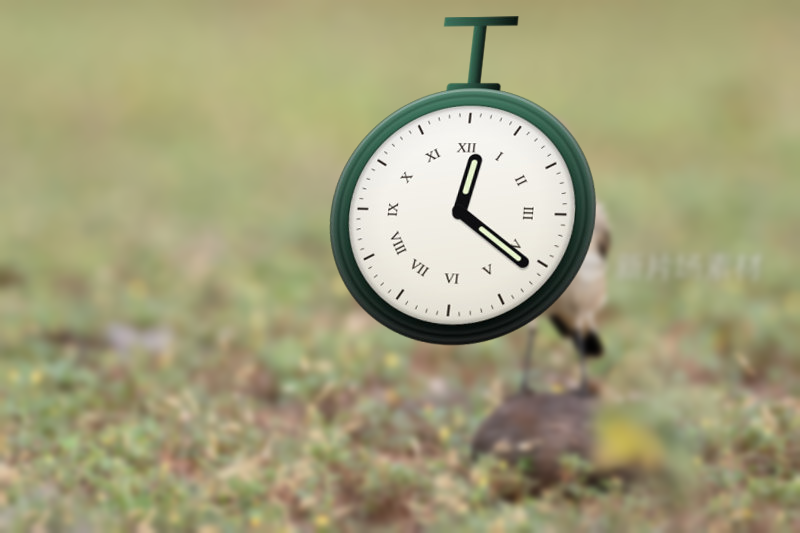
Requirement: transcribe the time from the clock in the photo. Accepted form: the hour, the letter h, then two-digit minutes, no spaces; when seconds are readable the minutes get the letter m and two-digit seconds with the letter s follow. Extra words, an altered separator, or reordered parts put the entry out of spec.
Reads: 12h21
